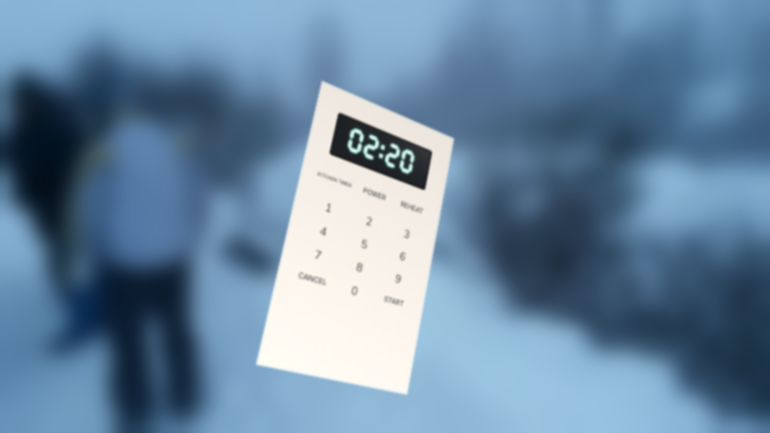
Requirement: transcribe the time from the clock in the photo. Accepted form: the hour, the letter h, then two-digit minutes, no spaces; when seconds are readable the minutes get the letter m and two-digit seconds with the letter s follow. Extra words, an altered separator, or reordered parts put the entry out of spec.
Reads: 2h20
